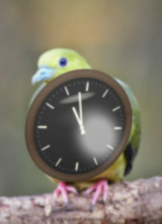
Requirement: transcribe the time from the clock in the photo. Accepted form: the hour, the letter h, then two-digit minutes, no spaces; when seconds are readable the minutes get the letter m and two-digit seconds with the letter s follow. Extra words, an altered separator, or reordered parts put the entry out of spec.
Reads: 10h58
